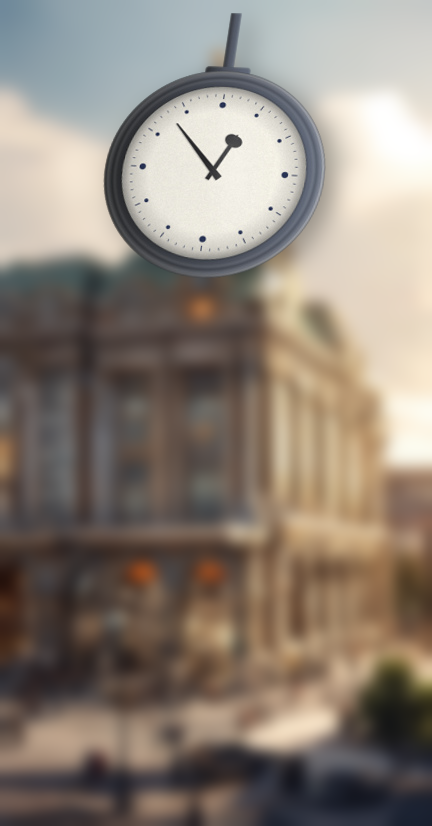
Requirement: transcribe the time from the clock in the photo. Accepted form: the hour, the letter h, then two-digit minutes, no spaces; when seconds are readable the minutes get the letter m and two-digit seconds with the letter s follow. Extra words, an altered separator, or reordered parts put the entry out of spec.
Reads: 12h53
